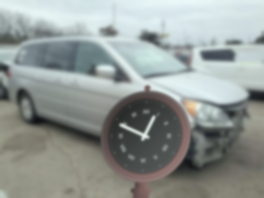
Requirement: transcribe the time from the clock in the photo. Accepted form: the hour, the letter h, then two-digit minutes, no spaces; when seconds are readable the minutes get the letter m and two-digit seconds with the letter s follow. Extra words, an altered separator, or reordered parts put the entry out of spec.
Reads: 12h49
